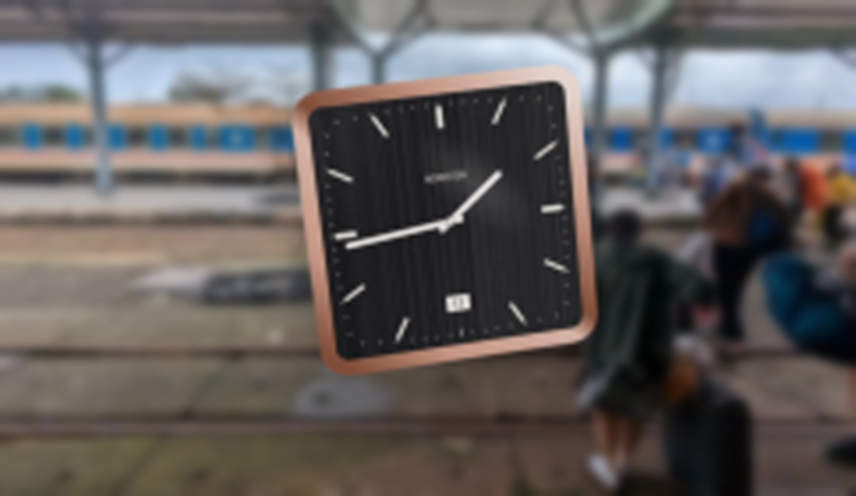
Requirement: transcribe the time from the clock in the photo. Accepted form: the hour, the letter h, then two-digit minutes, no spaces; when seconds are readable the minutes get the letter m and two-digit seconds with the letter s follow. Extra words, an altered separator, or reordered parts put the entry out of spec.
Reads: 1h44
